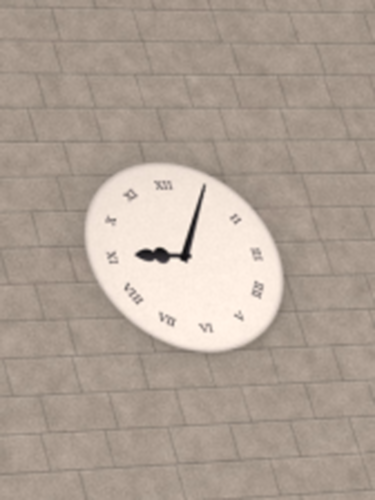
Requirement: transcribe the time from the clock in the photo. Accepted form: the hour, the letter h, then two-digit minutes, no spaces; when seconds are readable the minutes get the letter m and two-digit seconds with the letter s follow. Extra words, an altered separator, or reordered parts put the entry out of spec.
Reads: 9h05
